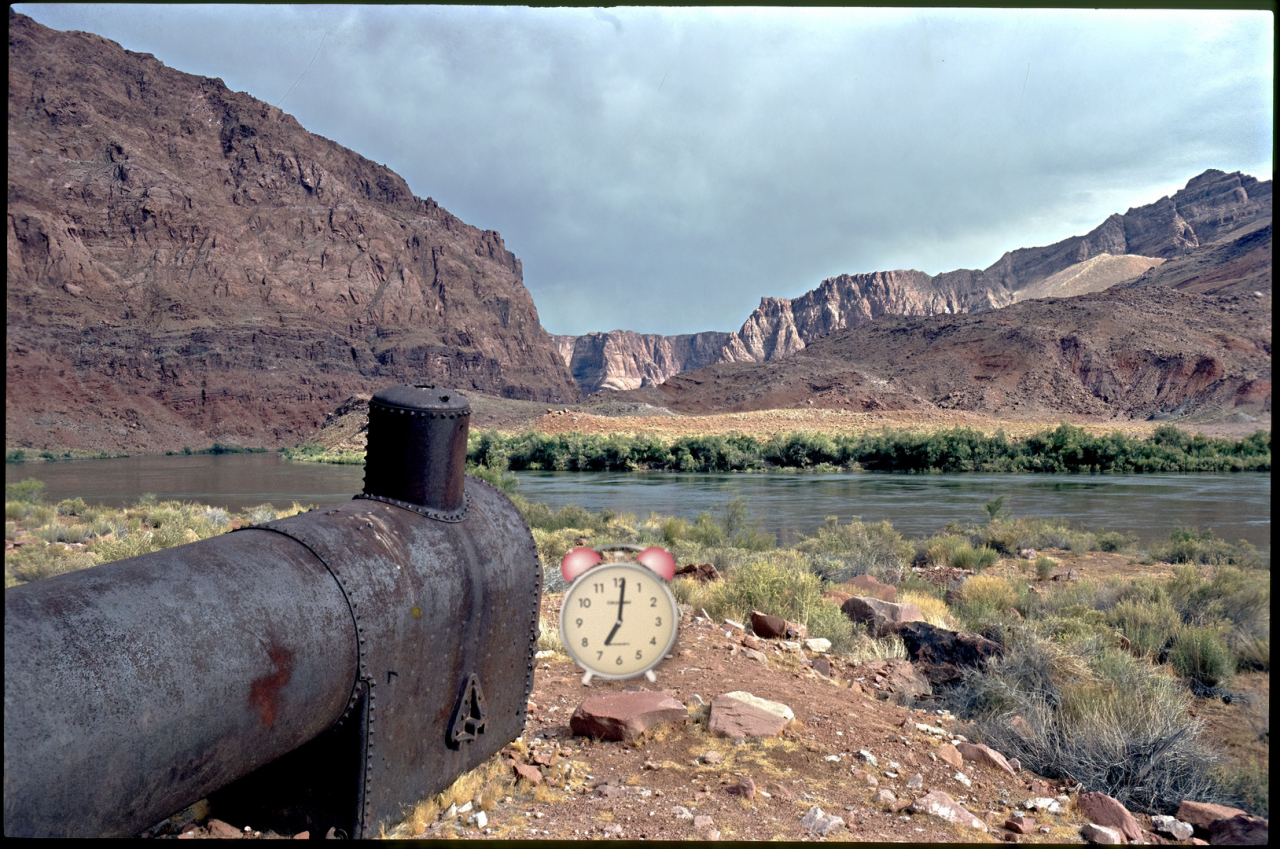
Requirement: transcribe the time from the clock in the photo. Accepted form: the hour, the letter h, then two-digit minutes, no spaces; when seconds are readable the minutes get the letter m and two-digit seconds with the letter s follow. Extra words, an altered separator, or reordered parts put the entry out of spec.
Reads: 7h01
